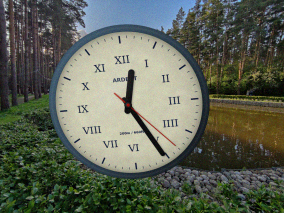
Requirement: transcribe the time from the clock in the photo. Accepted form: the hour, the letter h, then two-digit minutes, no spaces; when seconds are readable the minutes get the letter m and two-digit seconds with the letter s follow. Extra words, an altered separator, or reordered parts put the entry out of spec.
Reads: 12h25m23s
